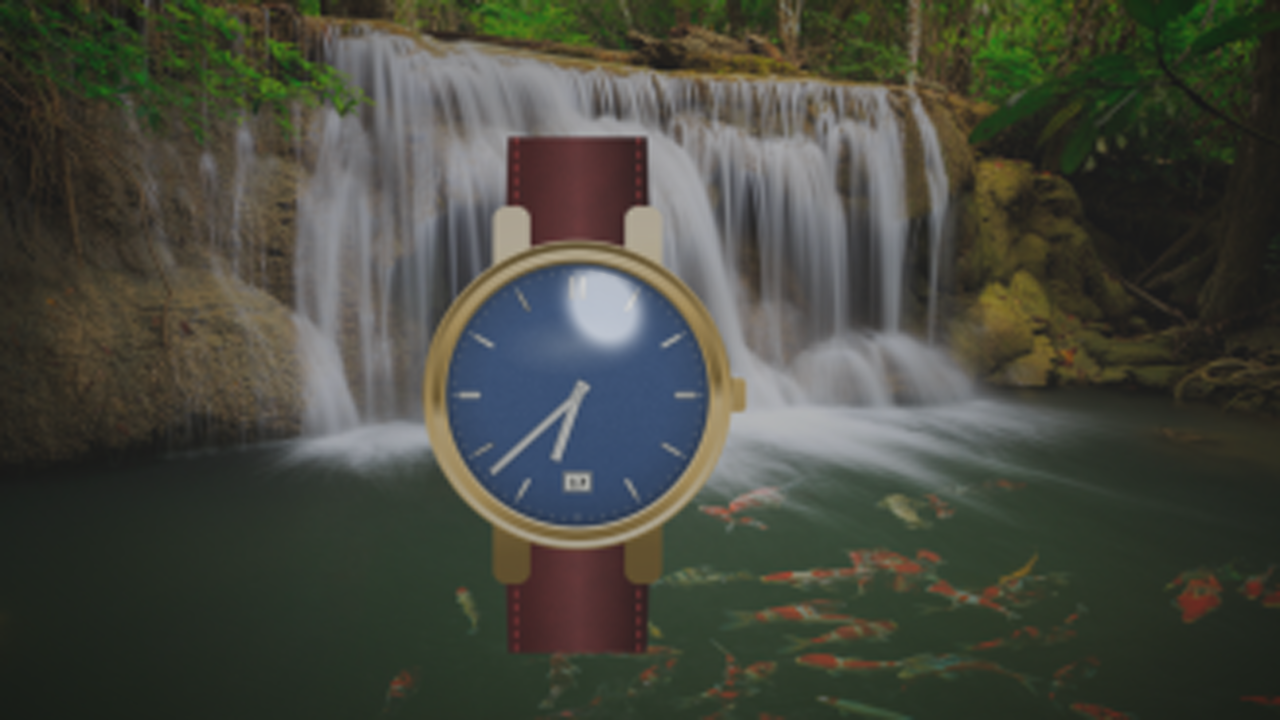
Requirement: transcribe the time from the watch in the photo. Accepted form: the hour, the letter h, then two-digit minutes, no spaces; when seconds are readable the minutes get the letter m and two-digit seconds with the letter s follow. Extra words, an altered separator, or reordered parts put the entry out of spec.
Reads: 6h38
